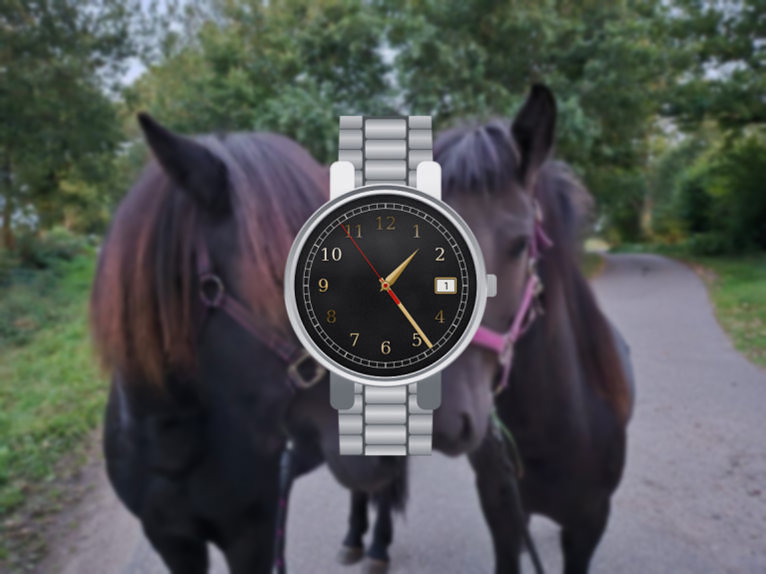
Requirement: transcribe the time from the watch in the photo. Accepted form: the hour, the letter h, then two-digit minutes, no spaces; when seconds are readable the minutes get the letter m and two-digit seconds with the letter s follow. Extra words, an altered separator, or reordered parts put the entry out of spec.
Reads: 1h23m54s
